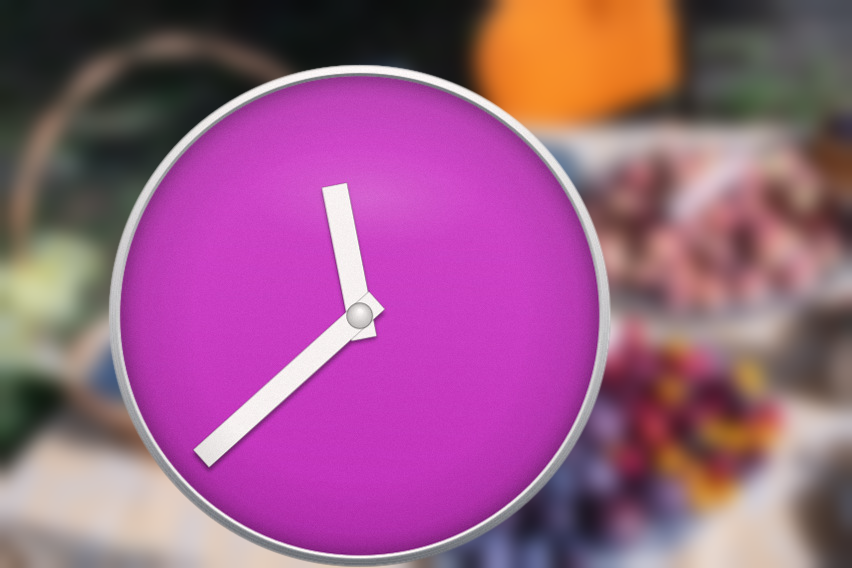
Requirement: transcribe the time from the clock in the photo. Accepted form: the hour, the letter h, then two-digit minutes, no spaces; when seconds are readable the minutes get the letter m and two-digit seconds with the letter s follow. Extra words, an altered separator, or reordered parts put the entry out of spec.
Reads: 11h38
